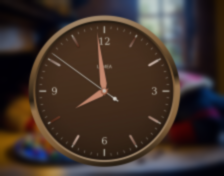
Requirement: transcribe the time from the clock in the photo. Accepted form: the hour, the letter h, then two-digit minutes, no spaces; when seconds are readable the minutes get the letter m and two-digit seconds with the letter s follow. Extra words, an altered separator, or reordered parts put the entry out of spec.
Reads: 7h58m51s
